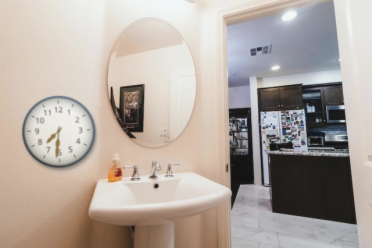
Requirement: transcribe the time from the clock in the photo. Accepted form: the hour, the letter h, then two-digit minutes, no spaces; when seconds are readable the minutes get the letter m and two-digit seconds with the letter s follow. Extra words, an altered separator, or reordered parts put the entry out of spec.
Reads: 7h31
